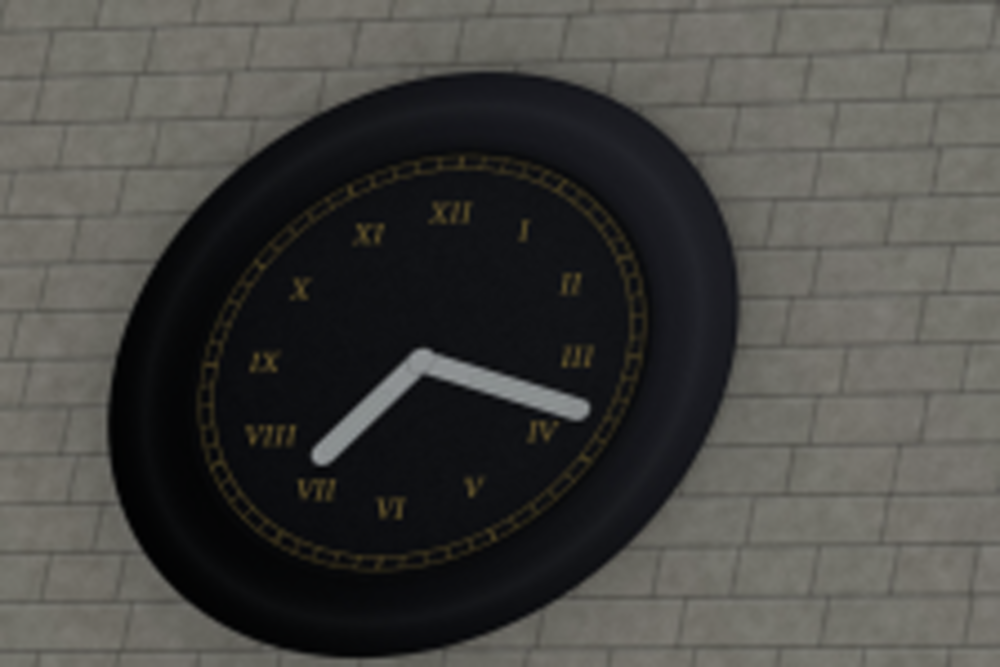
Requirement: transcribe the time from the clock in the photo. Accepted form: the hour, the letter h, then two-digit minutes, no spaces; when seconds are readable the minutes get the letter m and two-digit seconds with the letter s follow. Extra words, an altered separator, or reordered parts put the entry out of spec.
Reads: 7h18
